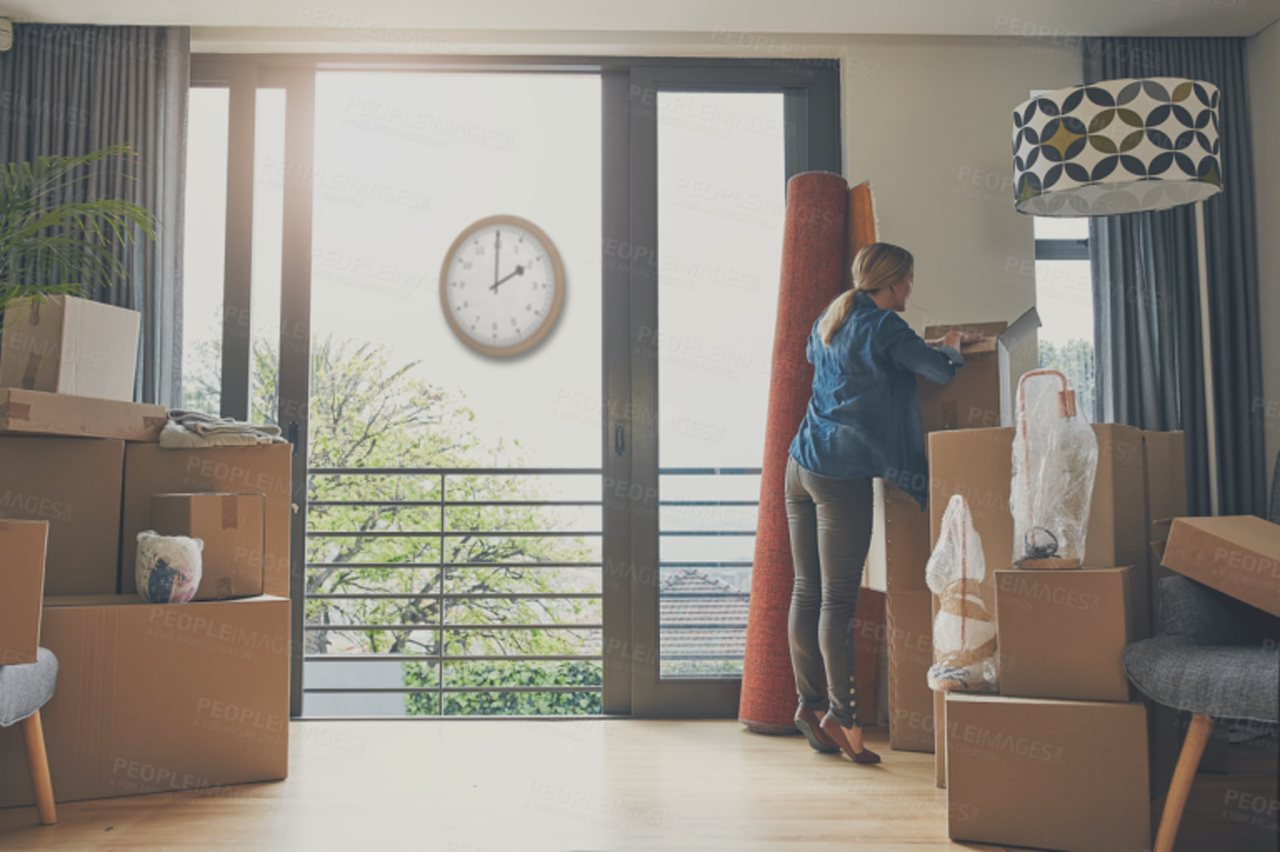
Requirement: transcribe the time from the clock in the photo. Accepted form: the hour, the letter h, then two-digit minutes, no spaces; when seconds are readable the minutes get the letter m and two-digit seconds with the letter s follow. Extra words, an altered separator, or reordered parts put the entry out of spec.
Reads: 2h00
